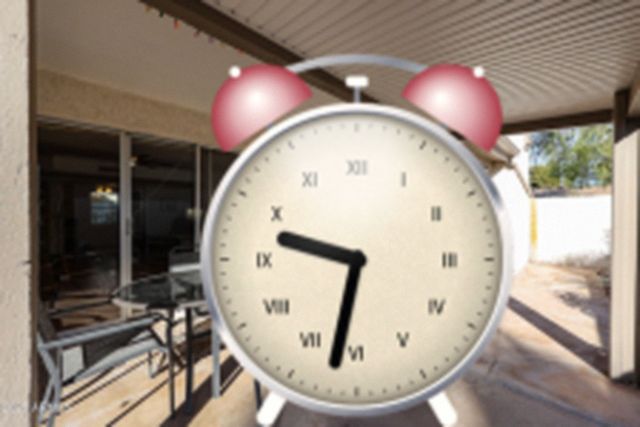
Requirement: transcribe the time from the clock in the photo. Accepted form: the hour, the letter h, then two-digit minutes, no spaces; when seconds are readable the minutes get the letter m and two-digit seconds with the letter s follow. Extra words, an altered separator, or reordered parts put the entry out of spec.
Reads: 9h32
